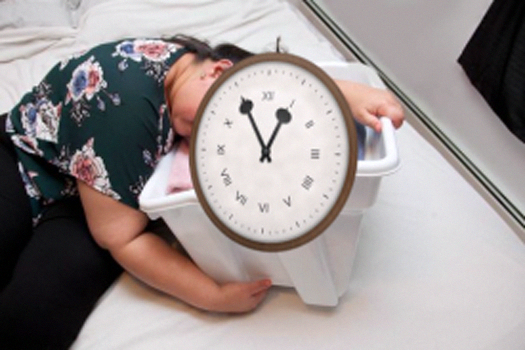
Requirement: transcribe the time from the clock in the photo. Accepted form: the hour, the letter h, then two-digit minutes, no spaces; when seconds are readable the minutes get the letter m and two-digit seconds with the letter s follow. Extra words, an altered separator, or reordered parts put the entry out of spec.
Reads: 12h55
